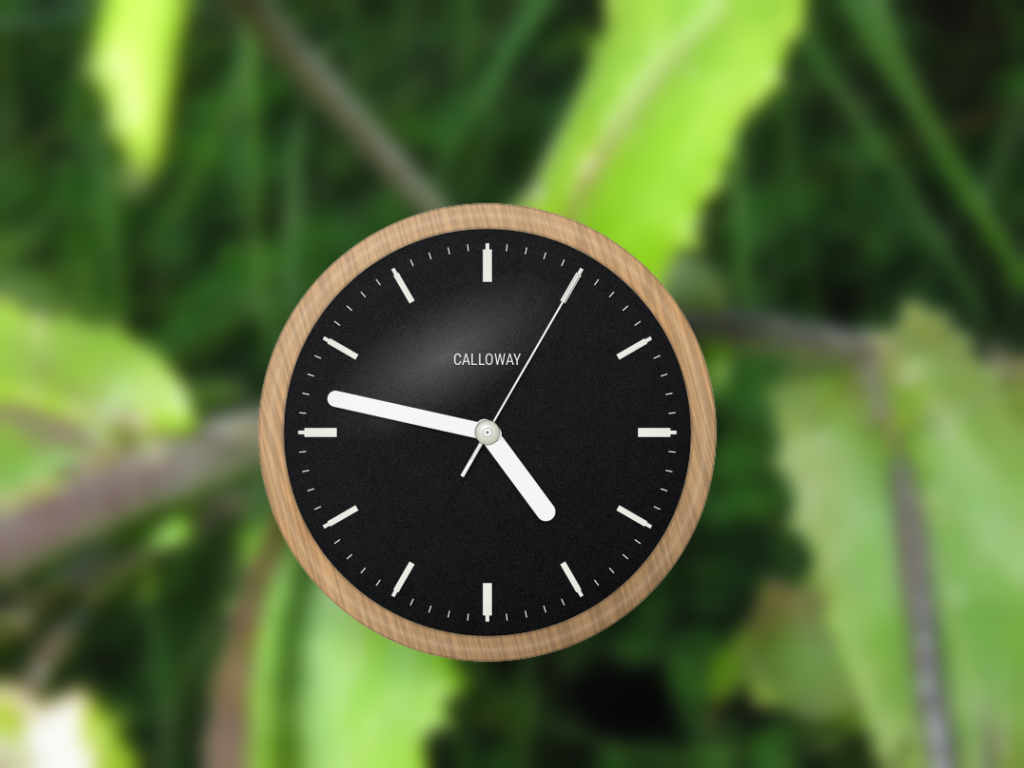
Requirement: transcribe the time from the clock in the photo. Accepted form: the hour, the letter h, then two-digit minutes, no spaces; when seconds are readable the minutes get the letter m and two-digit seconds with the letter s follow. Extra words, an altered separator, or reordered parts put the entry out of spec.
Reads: 4h47m05s
